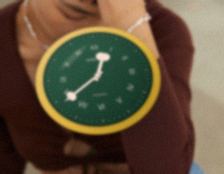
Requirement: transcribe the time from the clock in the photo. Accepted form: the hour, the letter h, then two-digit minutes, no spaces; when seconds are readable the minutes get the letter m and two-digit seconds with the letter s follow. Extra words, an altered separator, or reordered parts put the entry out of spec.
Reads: 12h39
